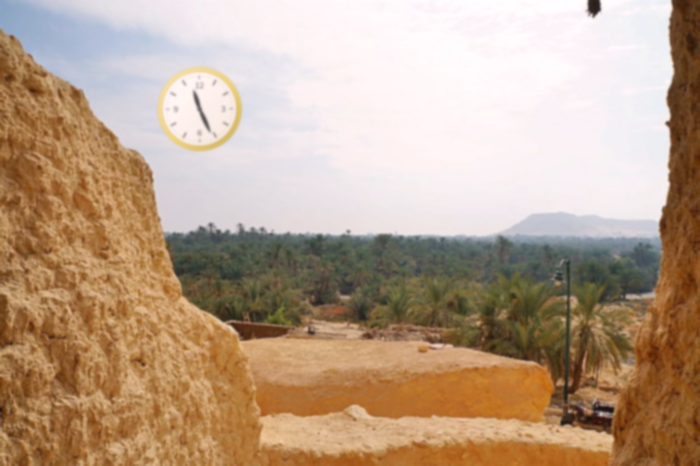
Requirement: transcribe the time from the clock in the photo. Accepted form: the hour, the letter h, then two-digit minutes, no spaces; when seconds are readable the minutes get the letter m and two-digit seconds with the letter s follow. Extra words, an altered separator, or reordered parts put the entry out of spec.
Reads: 11h26
